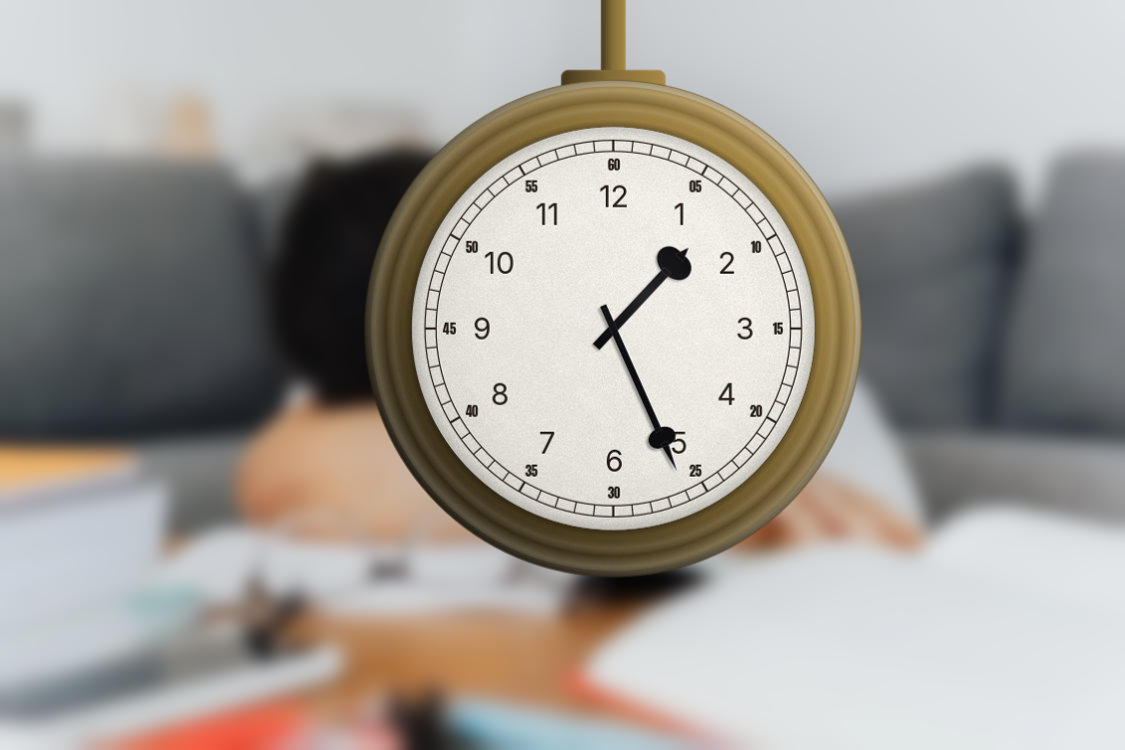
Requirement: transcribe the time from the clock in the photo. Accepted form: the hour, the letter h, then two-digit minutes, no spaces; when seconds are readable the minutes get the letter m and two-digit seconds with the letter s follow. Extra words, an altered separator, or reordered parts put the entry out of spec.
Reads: 1h26
